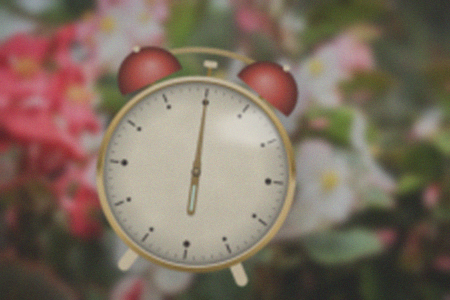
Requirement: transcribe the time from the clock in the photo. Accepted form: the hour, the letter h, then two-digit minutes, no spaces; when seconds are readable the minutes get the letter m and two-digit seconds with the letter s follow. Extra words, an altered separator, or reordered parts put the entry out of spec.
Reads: 6h00
